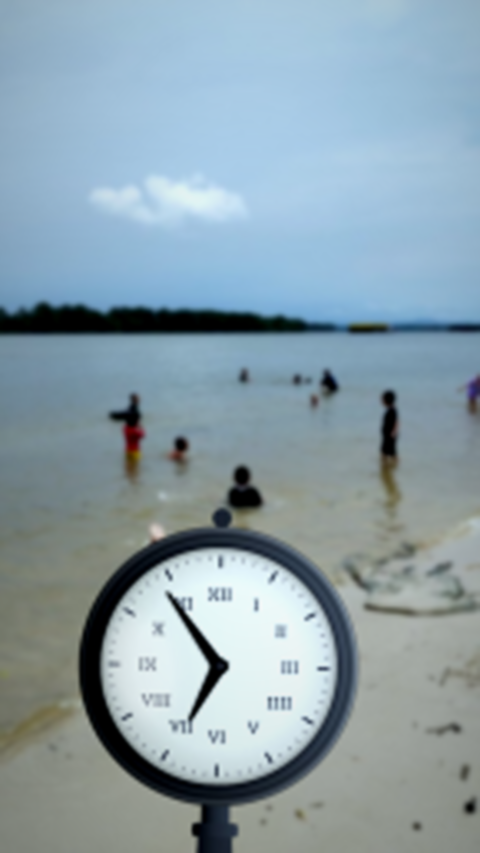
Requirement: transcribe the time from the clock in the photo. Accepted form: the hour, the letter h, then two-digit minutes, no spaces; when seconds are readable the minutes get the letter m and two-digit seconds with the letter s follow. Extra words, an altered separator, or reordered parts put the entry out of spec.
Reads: 6h54
